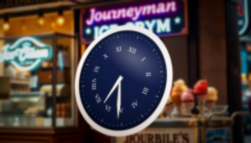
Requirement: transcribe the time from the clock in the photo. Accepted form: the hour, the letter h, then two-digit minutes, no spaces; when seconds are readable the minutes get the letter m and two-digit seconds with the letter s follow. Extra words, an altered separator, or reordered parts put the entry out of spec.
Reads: 6h26
